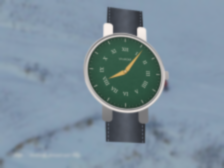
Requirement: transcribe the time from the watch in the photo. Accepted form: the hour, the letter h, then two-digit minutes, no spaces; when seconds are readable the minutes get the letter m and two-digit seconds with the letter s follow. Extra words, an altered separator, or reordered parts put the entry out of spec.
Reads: 8h06
